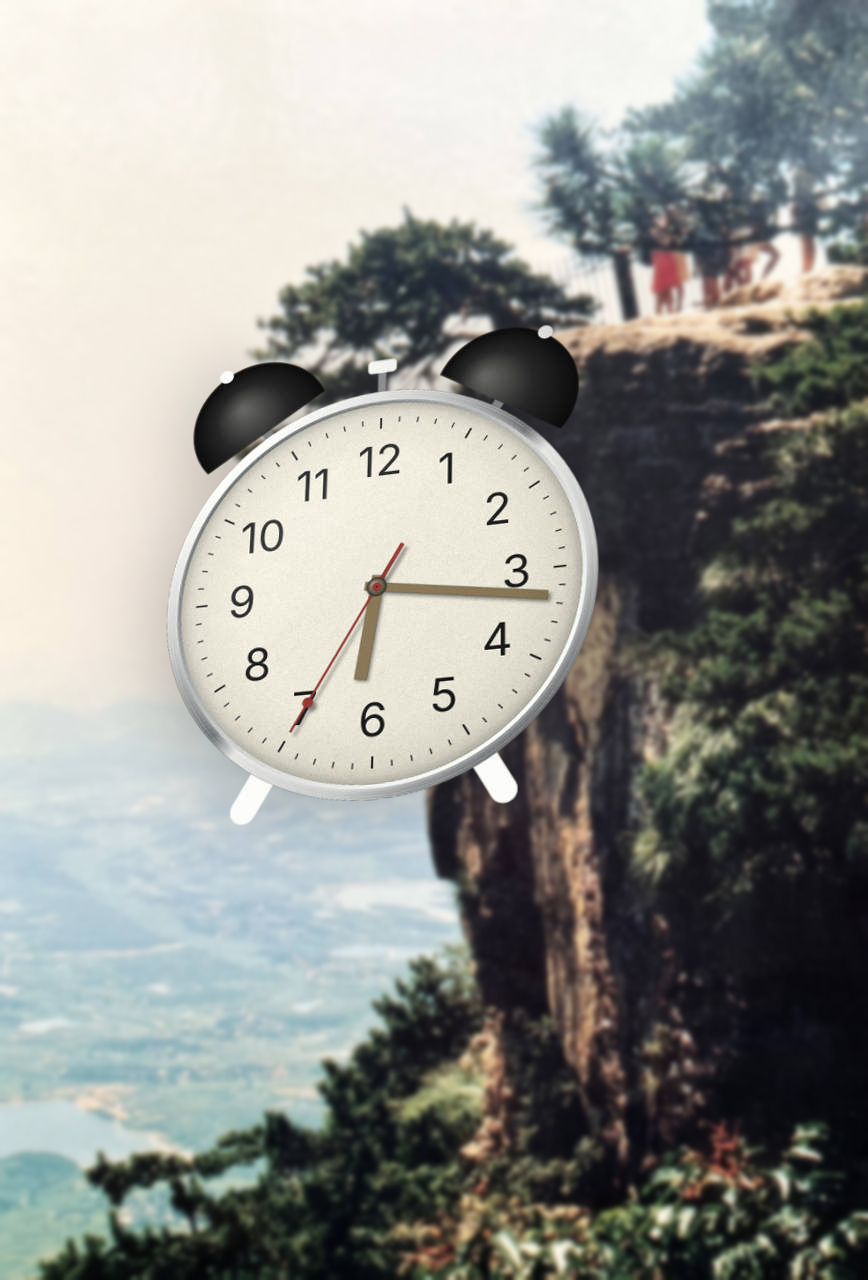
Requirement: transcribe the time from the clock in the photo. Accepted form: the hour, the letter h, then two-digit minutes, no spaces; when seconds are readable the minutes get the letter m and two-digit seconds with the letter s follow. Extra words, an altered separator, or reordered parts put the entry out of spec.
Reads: 6h16m35s
